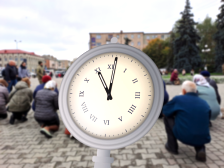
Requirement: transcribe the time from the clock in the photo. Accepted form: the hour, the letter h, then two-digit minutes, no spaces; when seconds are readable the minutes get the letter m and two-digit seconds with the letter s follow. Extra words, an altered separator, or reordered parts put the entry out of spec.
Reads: 11h01
